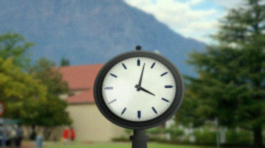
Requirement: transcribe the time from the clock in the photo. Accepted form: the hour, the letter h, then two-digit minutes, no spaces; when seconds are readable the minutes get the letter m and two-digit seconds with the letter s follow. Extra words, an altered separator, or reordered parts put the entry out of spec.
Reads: 4h02
